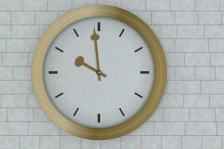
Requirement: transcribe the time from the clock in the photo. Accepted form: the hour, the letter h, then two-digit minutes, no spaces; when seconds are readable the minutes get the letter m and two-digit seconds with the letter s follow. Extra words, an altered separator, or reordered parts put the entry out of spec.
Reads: 9h59
